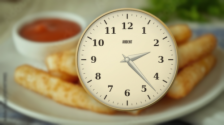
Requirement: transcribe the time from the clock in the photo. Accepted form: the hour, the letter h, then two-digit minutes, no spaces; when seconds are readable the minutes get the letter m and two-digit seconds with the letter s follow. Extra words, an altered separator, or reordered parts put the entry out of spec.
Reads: 2h23
